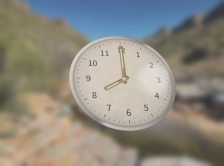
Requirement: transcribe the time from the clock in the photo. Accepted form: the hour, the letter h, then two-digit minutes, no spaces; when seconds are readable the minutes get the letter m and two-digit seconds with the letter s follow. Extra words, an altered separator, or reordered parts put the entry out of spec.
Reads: 8h00
